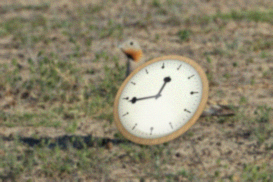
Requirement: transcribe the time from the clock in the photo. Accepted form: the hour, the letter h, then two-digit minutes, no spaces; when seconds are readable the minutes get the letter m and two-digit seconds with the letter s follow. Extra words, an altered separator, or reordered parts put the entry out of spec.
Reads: 12h44
